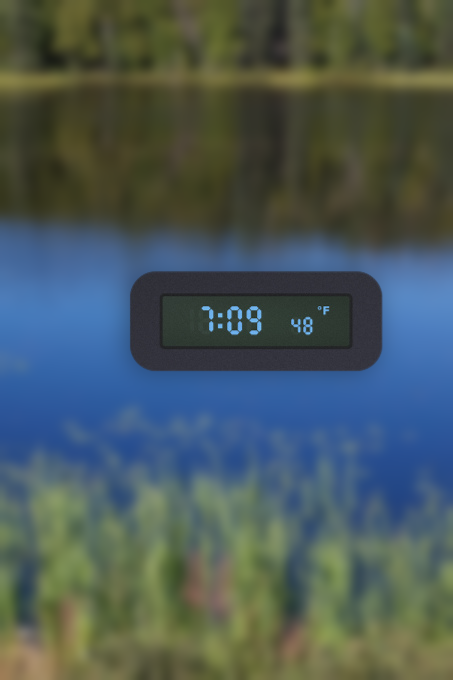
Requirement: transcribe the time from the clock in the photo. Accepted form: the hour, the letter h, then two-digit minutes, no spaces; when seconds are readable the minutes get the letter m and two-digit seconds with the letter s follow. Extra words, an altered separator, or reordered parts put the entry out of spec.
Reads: 7h09
